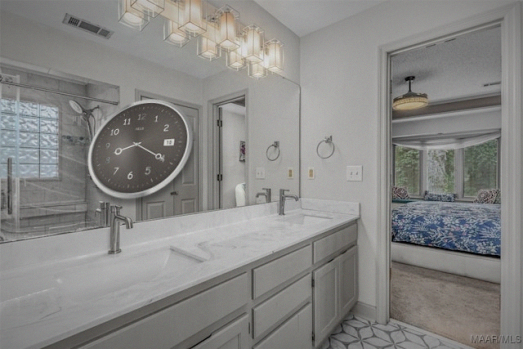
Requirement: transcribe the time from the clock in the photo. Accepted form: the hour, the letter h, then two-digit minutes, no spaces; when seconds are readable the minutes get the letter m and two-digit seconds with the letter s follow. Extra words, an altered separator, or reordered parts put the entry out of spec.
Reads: 8h20
